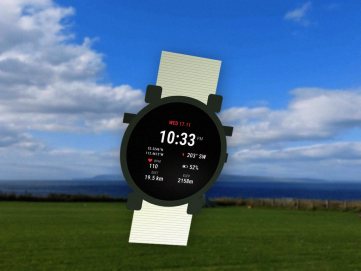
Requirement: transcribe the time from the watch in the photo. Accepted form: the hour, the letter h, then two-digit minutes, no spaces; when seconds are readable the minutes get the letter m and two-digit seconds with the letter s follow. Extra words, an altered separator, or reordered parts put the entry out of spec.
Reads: 10h33
